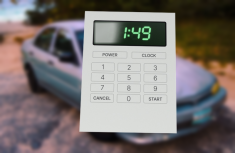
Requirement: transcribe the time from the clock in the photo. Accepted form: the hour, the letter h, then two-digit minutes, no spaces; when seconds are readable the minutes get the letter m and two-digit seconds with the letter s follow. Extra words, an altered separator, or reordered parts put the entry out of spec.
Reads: 1h49
